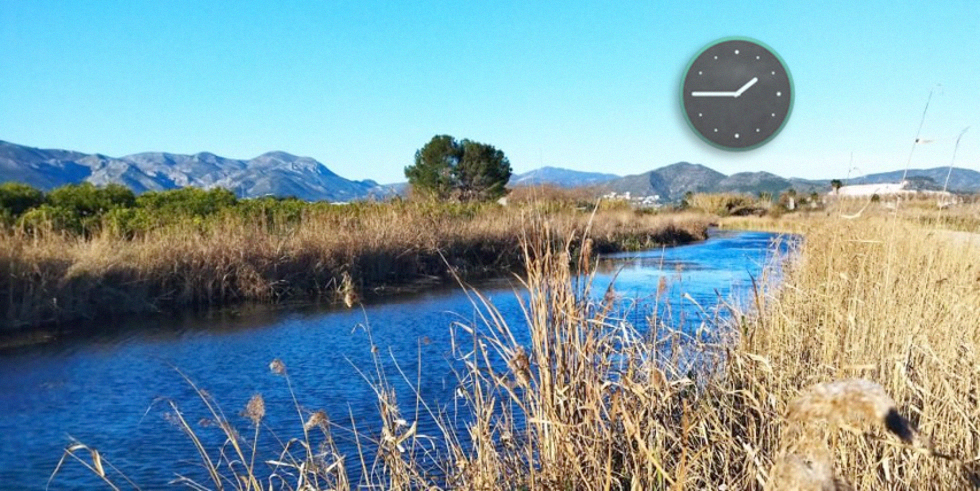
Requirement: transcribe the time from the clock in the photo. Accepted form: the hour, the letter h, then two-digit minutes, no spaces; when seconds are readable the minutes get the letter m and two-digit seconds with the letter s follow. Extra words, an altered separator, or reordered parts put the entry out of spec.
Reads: 1h45
